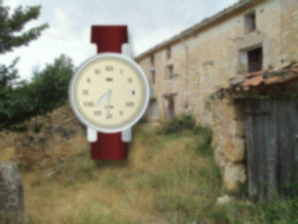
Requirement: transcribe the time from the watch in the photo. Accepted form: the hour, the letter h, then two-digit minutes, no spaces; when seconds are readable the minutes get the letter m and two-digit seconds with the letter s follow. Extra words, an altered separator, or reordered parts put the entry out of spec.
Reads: 7h31
